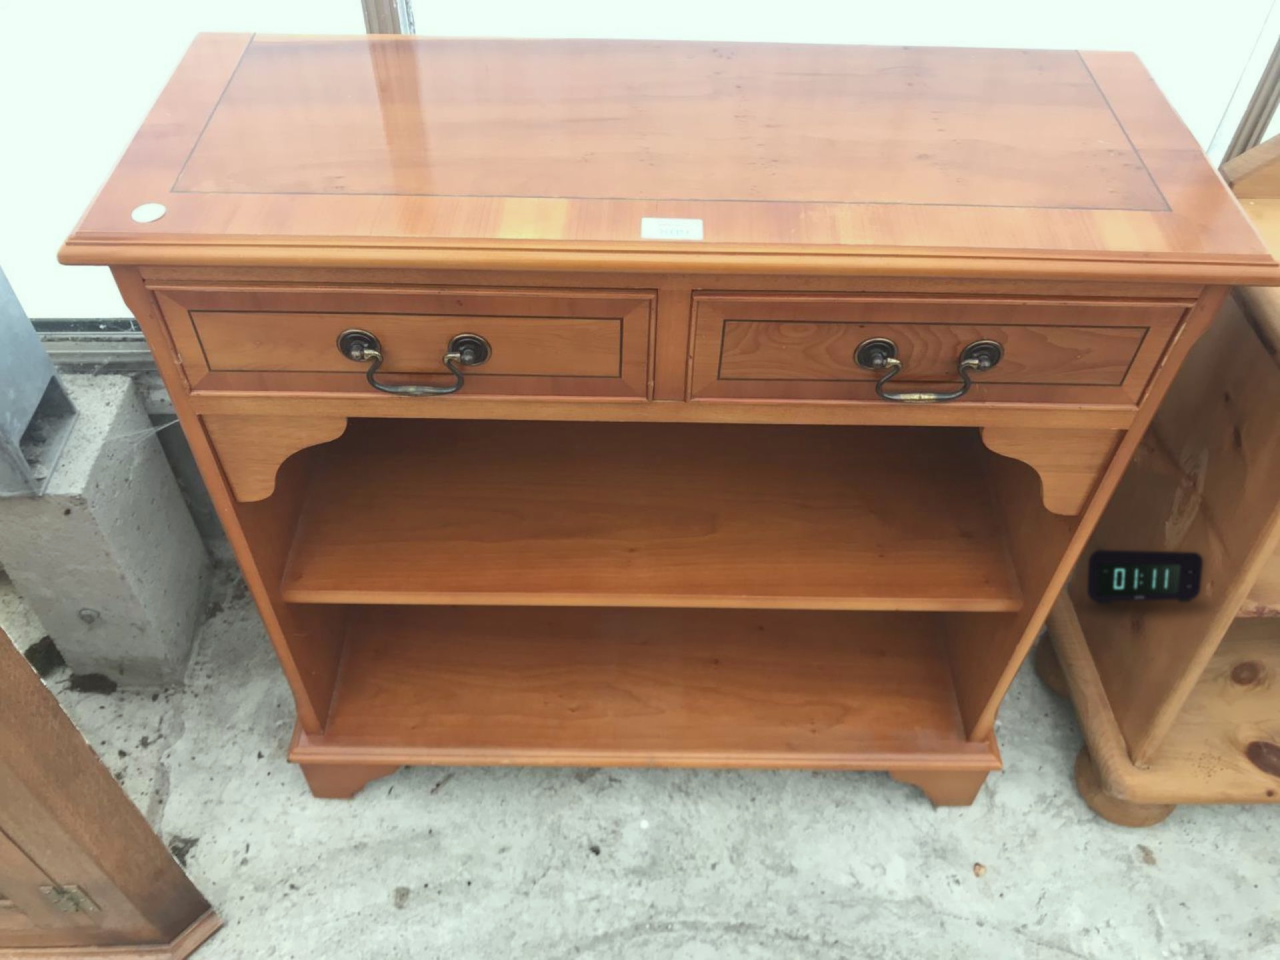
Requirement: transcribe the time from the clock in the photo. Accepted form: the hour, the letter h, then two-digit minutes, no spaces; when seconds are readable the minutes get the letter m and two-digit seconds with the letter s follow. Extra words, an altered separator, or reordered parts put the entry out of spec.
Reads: 1h11
